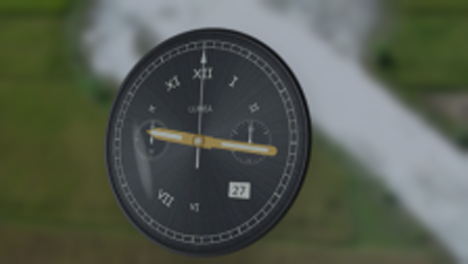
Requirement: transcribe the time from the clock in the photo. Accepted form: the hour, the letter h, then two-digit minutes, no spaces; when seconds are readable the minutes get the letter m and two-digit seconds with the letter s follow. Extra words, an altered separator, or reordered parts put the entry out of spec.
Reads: 9h16
